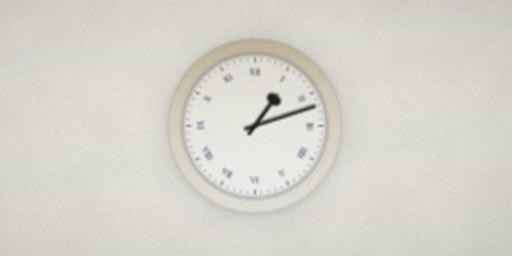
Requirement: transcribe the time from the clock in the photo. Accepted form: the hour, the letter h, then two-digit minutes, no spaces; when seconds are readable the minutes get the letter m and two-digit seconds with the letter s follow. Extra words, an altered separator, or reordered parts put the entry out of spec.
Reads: 1h12
